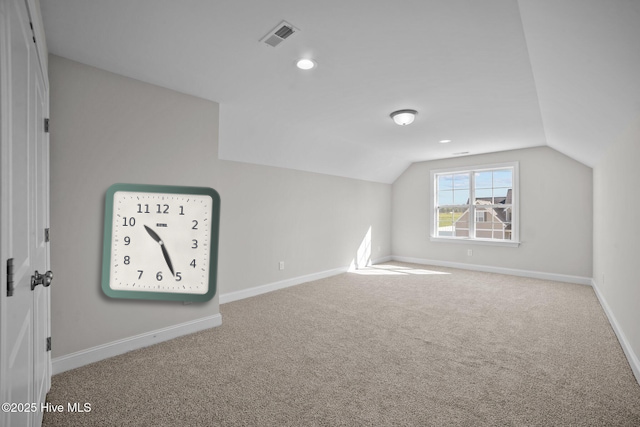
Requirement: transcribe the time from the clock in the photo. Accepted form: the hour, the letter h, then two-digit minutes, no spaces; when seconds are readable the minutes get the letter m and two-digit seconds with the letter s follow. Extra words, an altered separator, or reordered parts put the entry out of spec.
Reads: 10h26
